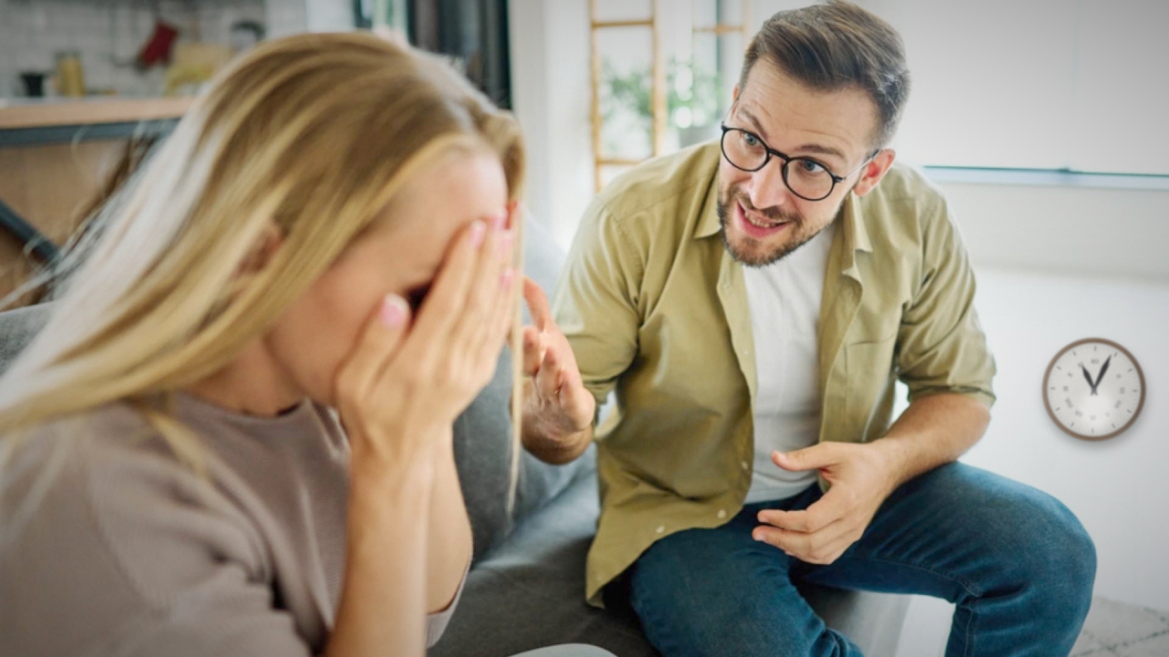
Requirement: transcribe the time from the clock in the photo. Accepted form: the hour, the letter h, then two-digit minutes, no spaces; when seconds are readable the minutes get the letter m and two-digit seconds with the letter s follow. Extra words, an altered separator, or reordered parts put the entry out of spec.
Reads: 11h04
